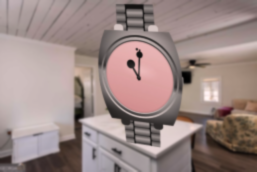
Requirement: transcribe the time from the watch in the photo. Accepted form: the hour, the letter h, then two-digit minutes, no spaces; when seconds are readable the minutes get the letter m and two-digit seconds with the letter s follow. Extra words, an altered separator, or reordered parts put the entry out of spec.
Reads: 11h01
